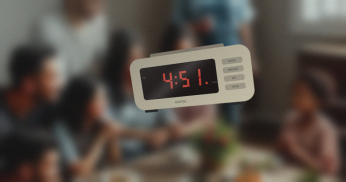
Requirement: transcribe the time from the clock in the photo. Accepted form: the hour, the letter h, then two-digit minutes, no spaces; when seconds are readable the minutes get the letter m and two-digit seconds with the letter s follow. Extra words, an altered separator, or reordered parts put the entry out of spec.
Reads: 4h51
